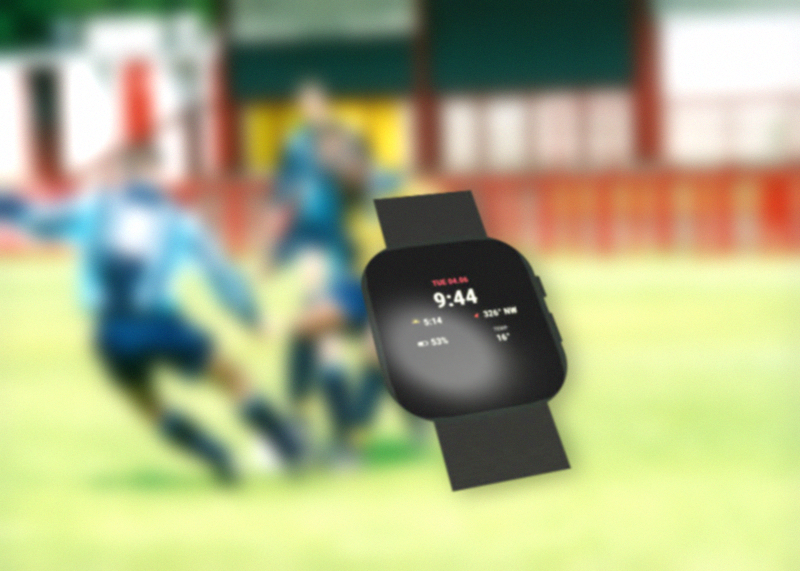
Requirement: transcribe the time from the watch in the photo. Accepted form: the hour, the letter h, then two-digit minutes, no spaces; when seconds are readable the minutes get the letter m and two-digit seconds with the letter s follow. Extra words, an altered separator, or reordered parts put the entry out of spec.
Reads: 9h44
